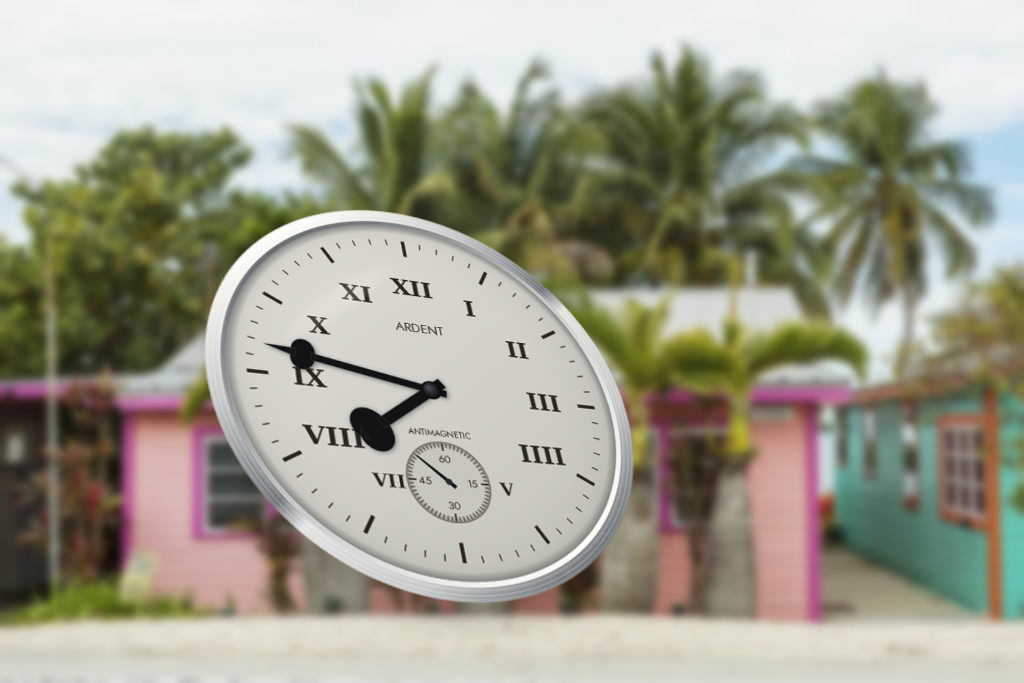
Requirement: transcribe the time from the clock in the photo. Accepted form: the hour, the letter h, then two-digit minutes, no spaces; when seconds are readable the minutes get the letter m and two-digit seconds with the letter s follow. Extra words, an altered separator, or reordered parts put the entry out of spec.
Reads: 7h46m52s
